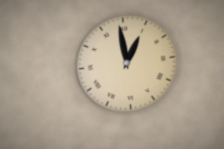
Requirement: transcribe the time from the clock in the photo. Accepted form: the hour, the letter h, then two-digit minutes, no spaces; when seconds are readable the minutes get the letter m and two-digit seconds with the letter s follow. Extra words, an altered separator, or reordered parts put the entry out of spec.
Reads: 12h59
